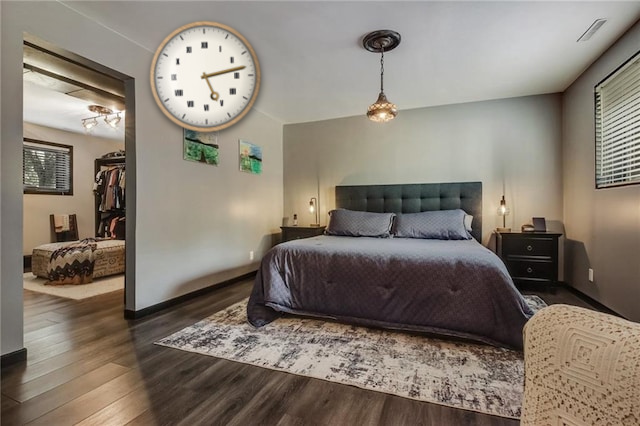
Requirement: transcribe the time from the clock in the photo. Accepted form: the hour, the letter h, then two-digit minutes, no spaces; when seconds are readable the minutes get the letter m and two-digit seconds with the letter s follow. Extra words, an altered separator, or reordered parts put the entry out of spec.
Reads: 5h13
